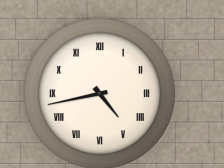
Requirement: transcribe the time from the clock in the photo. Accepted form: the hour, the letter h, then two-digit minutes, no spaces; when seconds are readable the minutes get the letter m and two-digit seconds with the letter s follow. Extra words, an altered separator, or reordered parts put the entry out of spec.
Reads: 4h43
